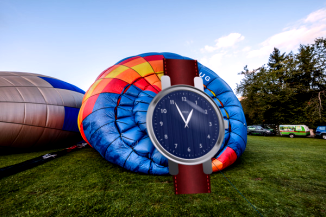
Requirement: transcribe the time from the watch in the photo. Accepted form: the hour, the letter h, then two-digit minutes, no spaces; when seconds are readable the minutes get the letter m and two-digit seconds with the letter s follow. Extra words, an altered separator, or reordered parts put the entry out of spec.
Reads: 12h56
